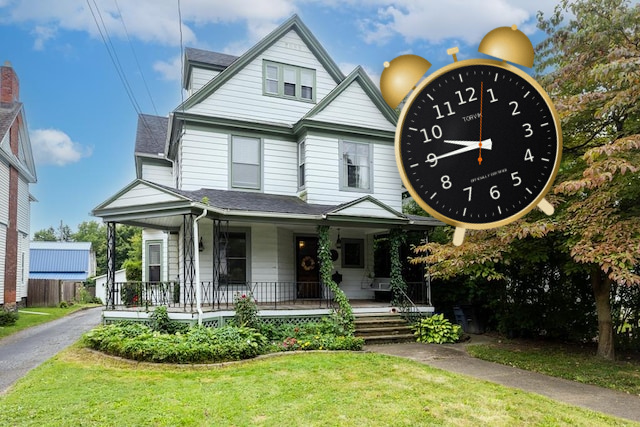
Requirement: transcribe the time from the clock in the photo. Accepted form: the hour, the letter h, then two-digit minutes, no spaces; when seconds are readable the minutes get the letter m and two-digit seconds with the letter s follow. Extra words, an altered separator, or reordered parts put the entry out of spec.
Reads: 9h45m03s
